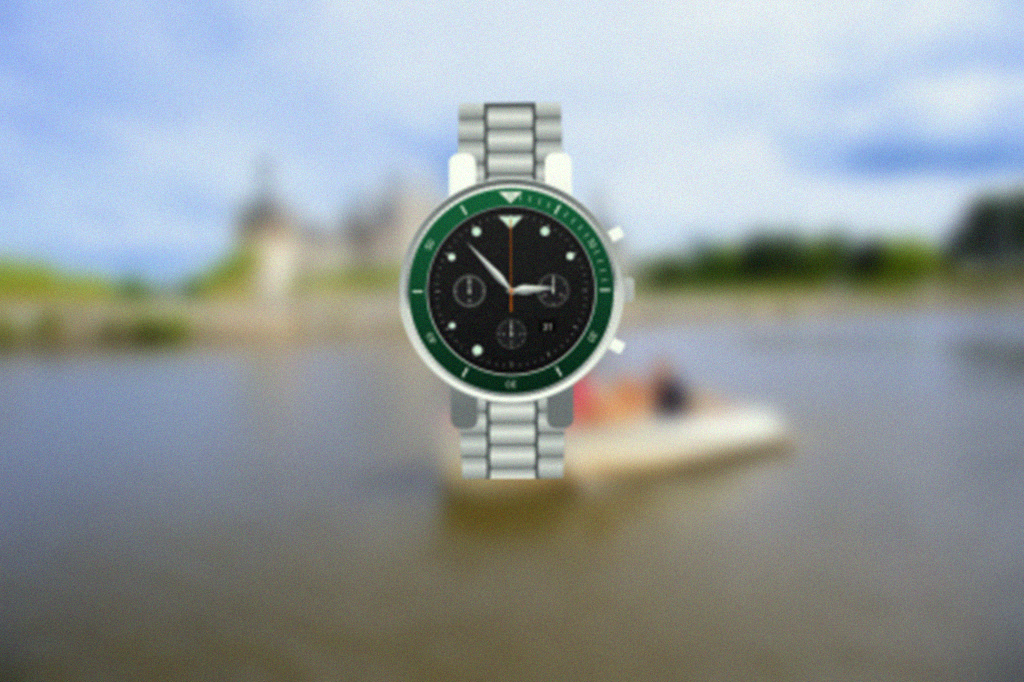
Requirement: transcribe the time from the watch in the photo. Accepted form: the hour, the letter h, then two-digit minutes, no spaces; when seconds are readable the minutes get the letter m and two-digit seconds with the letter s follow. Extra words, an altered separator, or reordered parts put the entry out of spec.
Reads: 2h53
